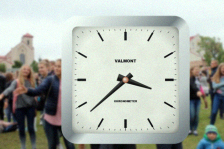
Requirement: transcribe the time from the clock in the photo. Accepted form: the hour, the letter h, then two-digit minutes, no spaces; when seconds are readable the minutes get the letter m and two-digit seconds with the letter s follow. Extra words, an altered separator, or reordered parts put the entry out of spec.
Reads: 3h38
